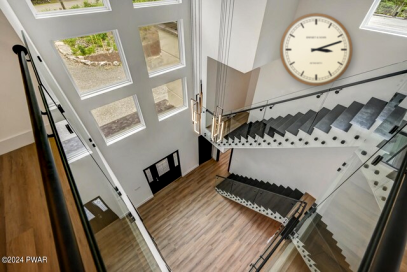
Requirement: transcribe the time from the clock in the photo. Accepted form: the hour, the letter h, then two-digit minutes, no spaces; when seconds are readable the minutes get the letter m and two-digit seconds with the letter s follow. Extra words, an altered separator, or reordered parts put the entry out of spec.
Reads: 3h12
